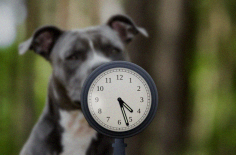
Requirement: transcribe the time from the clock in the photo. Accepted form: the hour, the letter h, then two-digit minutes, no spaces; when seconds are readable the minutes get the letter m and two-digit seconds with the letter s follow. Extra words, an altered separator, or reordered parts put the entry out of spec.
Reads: 4h27
